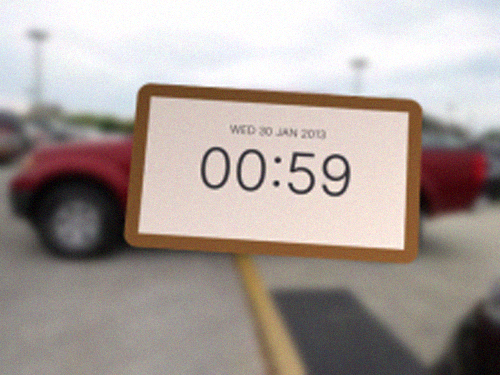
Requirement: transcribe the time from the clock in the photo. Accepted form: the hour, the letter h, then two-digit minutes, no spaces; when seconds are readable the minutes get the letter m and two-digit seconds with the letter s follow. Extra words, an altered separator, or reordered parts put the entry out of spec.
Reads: 0h59
